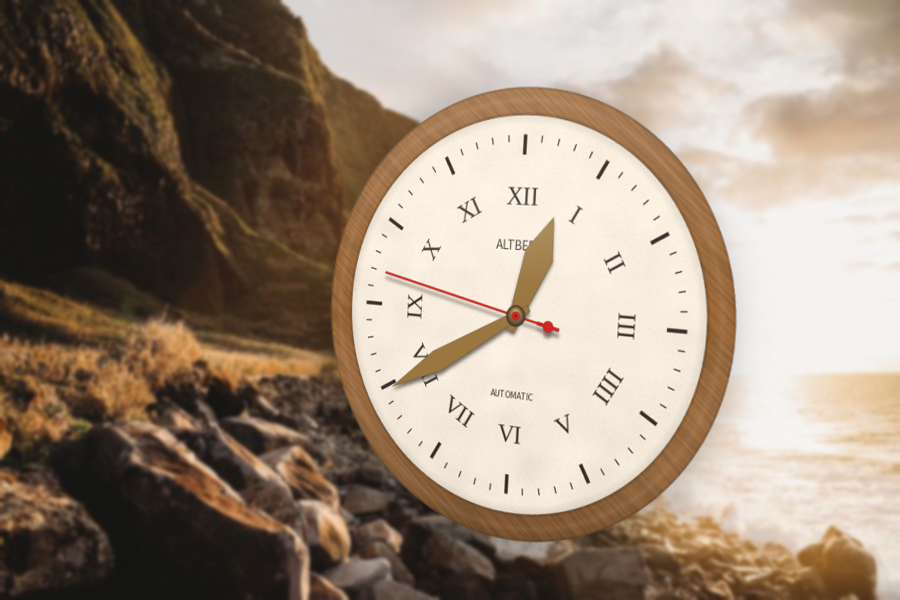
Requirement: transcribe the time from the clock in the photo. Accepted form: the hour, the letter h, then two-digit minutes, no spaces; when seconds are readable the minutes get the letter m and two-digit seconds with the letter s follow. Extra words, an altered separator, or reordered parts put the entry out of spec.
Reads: 12h39m47s
